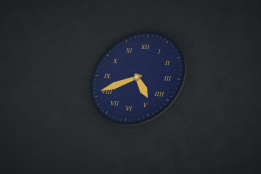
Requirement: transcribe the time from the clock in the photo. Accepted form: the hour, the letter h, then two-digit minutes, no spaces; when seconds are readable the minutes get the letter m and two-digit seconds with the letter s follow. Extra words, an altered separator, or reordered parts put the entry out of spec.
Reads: 4h41
